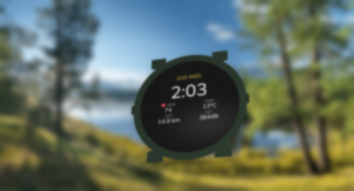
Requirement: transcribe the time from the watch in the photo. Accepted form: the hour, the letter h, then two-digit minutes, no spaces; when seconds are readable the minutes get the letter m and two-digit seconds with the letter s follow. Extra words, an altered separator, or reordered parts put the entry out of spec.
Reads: 2h03
